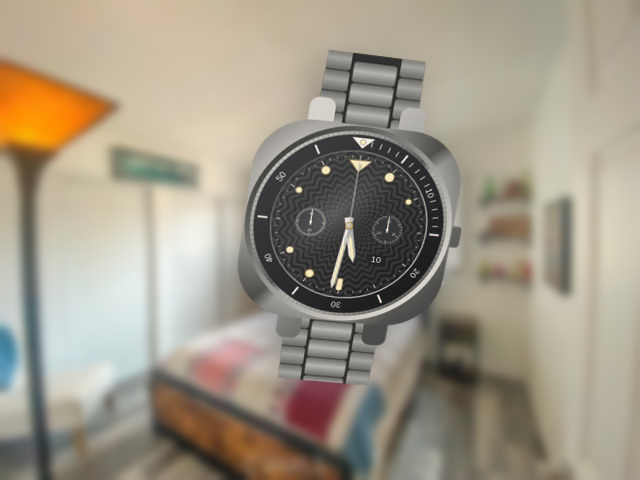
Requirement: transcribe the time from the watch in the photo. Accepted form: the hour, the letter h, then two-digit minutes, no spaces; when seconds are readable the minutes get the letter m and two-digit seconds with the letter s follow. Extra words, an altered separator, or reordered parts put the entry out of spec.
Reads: 5h31
